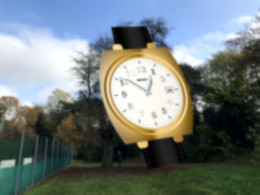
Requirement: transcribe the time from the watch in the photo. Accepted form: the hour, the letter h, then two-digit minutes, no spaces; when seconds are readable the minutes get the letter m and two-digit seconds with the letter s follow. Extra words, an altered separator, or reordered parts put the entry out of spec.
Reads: 12h51
